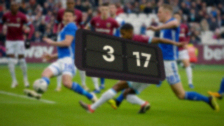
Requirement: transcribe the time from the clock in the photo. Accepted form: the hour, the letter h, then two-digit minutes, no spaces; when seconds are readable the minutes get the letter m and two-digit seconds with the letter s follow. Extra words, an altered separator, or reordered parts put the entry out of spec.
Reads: 3h17
